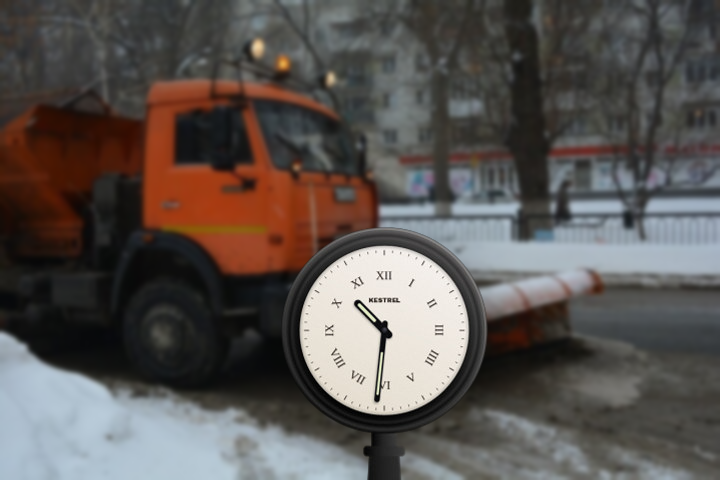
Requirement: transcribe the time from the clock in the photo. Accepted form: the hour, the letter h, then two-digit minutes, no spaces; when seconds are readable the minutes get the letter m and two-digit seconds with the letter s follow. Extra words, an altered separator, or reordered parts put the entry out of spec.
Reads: 10h31
